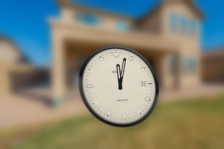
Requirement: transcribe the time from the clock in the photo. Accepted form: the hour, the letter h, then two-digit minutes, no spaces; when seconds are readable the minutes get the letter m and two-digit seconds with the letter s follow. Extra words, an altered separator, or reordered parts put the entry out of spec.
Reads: 12h03
